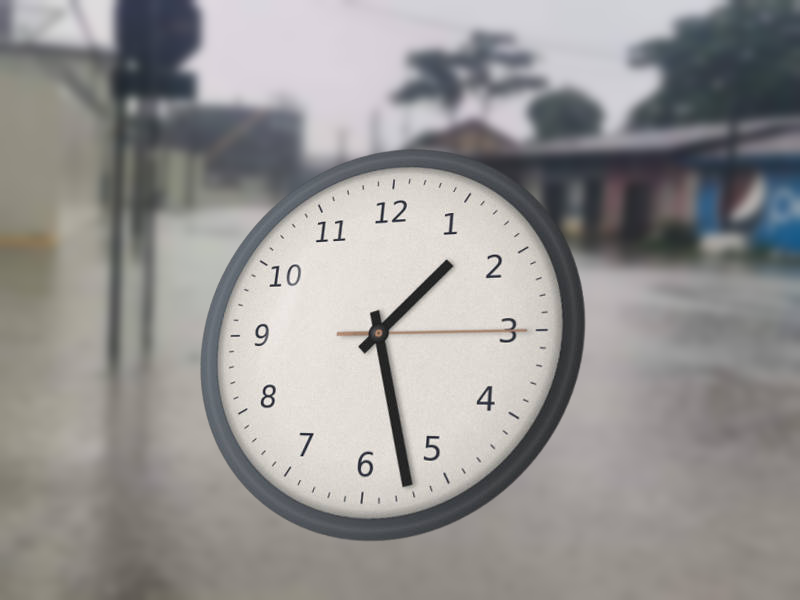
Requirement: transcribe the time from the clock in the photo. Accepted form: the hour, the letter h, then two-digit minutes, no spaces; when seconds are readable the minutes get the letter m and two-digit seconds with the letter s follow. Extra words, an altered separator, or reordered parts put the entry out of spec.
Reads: 1h27m15s
